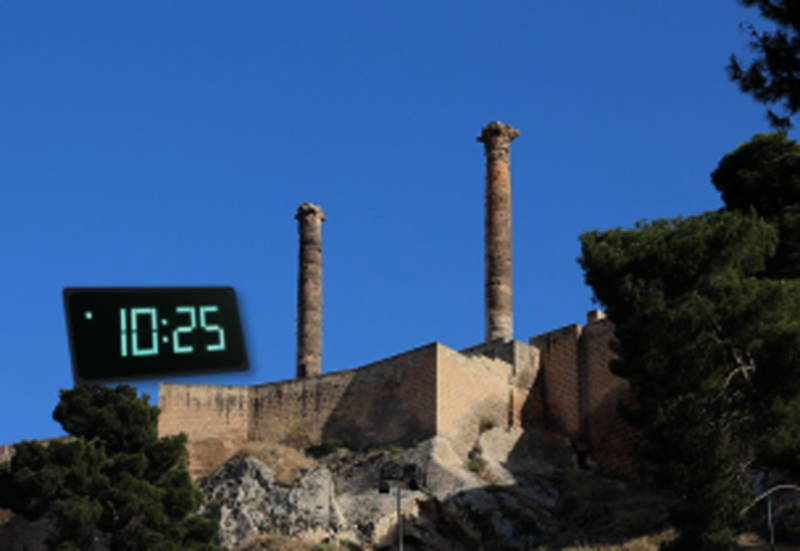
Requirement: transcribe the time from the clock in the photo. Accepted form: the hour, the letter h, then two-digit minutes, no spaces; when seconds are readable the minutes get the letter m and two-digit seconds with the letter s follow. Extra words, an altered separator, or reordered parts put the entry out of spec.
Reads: 10h25
